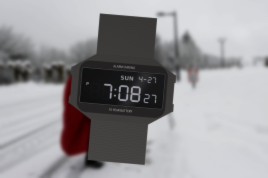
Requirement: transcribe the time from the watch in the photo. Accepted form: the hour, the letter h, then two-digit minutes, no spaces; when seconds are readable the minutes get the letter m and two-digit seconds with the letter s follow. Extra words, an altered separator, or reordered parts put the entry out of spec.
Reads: 7h08m27s
